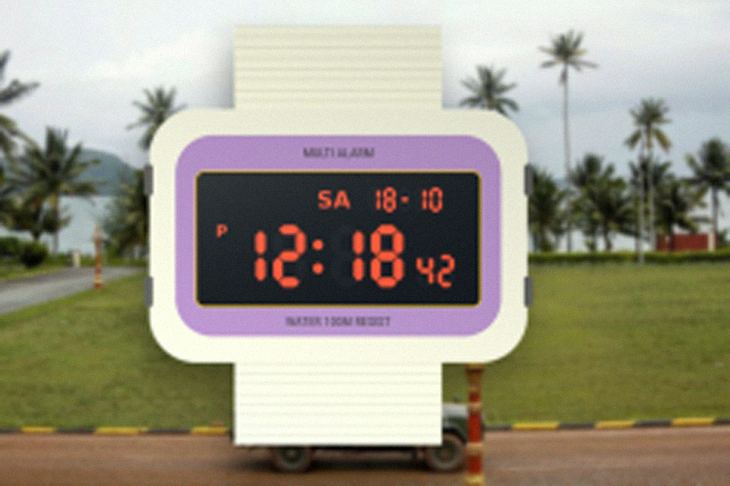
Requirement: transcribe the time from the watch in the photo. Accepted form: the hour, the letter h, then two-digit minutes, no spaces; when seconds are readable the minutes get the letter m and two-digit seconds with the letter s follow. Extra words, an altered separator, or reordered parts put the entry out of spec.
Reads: 12h18m42s
